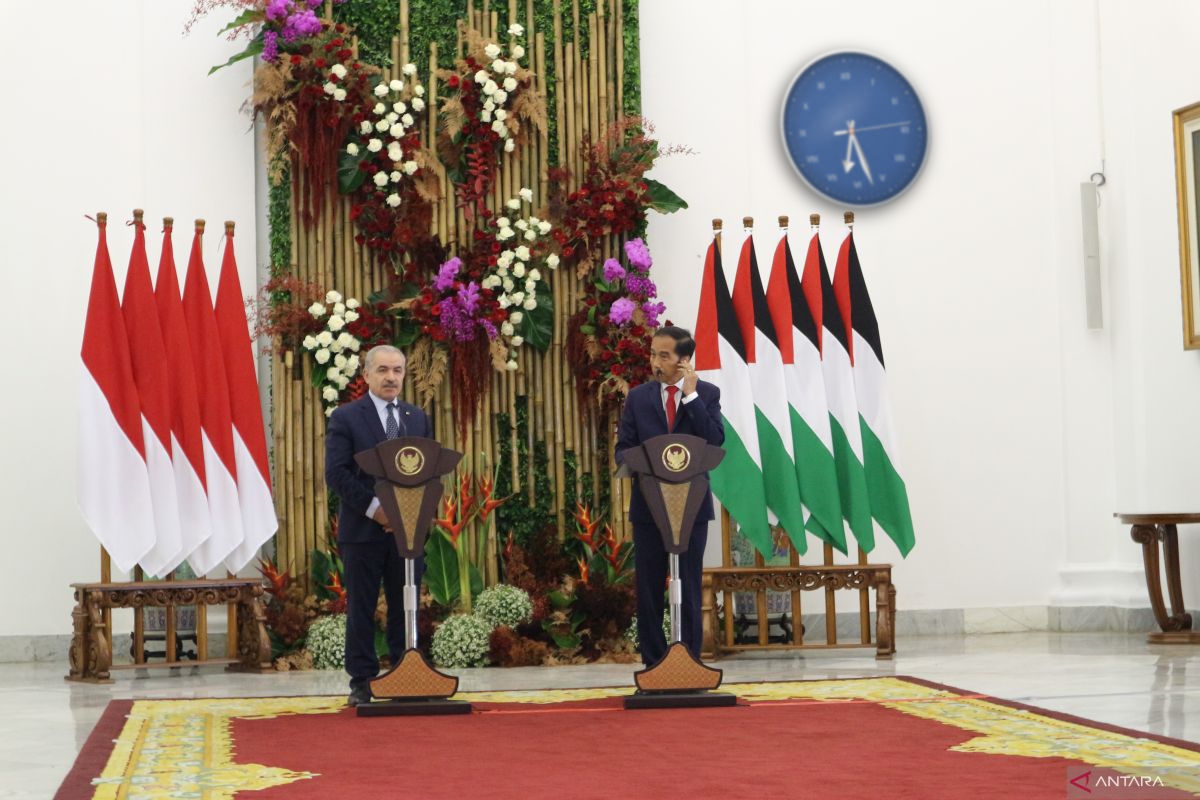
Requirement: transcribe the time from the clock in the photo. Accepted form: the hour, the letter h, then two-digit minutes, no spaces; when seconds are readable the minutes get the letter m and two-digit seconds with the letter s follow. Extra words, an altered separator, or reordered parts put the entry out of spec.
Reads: 6h27m14s
